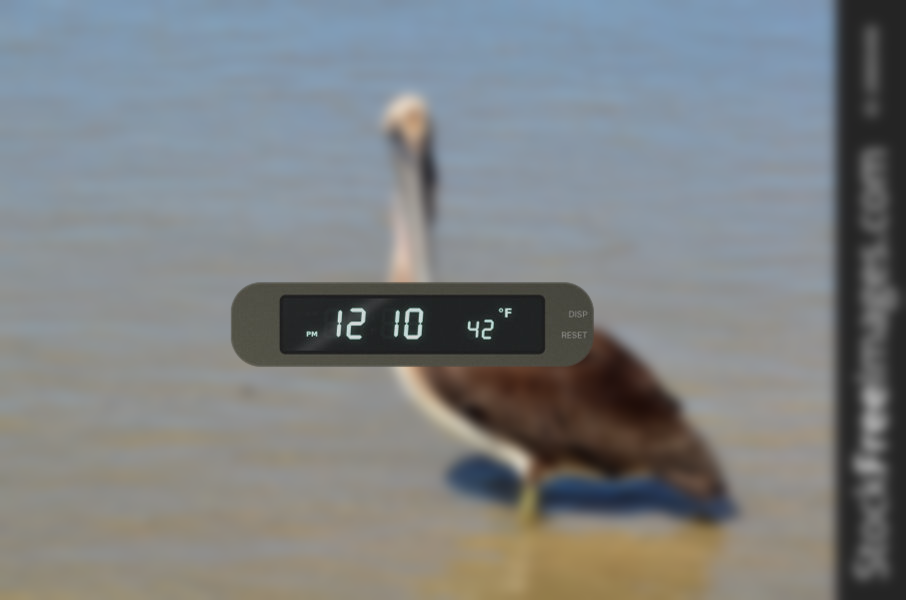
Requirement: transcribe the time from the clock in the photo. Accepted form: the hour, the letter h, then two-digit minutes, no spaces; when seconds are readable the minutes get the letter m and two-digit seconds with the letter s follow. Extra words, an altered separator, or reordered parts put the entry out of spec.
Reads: 12h10
